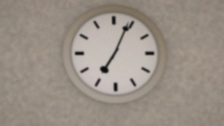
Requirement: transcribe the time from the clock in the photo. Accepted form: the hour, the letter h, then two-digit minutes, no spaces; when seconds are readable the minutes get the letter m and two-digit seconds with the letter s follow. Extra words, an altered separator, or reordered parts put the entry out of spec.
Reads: 7h04
